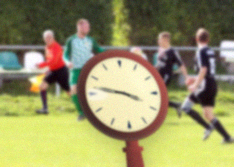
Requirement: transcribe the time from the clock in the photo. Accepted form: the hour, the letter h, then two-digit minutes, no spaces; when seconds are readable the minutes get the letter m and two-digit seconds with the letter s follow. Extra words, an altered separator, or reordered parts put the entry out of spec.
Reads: 3h47
